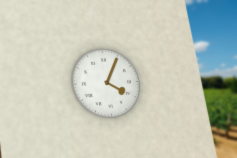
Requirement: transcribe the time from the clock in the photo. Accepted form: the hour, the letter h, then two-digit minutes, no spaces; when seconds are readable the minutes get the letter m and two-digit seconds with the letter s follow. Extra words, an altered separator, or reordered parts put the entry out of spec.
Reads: 4h05
